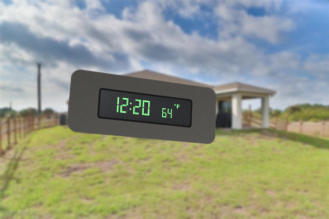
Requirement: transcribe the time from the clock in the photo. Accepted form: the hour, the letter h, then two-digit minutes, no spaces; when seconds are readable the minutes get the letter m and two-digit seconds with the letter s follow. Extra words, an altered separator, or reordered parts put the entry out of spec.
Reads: 12h20
